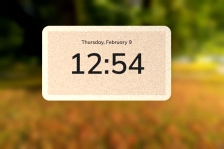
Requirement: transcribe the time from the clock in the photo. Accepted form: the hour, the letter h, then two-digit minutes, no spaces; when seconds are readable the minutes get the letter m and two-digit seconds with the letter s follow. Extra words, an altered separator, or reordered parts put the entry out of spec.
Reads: 12h54
